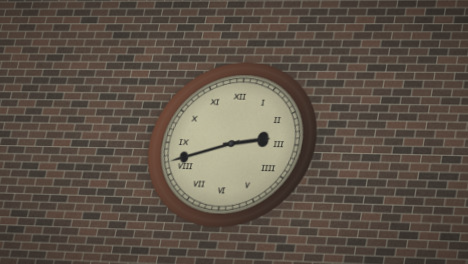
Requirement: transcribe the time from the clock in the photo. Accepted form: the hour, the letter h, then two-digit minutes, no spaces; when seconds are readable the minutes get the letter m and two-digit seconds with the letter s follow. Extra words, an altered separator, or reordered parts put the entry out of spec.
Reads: 2h42
